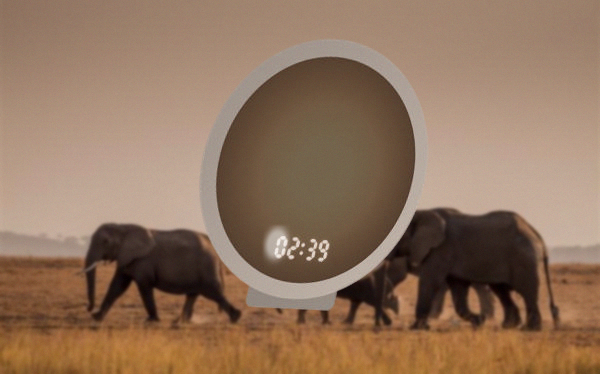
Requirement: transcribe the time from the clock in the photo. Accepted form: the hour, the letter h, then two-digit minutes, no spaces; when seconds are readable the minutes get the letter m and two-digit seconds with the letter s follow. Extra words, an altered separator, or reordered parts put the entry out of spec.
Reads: 2h39
